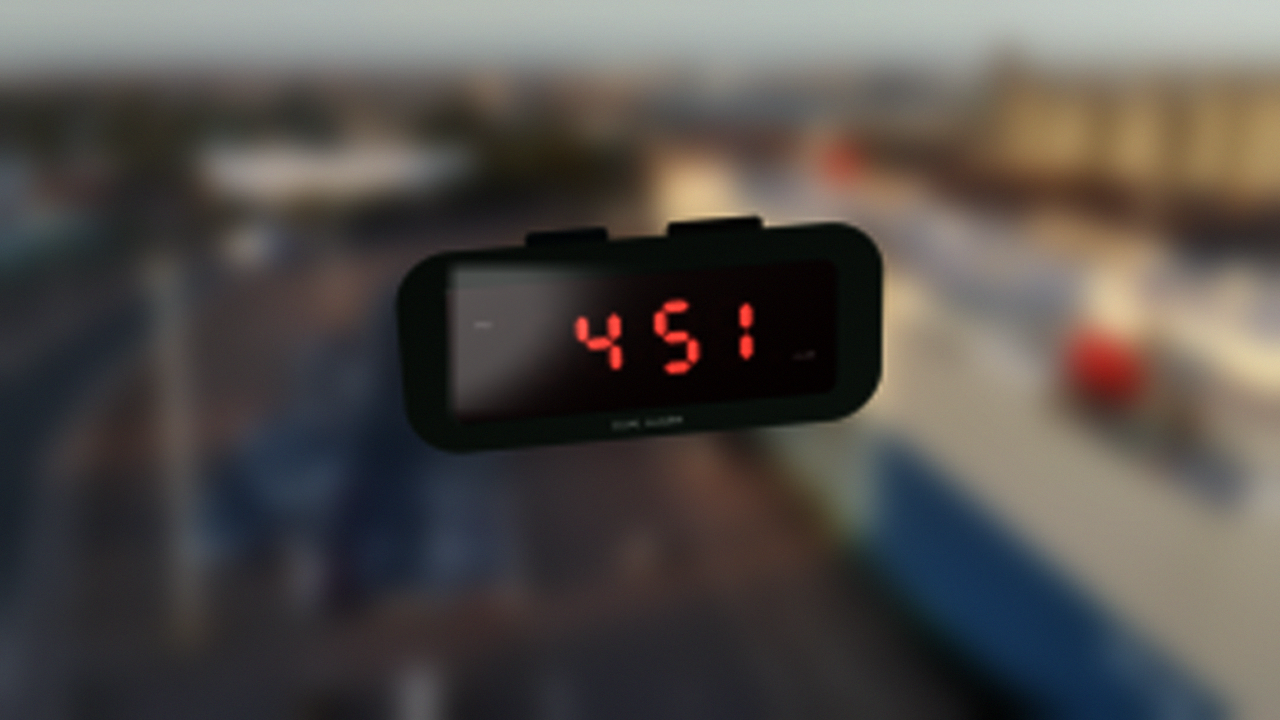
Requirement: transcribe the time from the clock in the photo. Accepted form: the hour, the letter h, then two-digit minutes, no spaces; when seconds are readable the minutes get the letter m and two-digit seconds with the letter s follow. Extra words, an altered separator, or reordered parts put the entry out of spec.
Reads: 4h51
